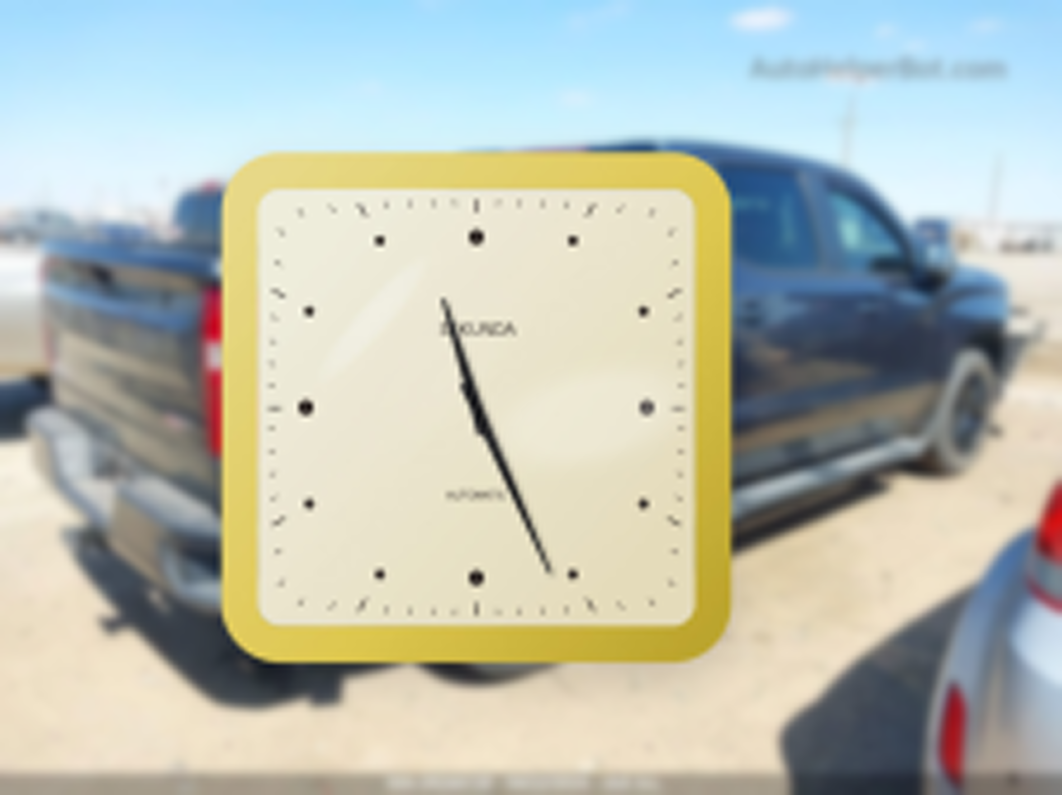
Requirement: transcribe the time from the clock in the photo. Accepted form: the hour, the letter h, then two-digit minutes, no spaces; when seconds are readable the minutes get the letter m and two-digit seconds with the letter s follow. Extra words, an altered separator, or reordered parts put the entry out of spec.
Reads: 11h26
